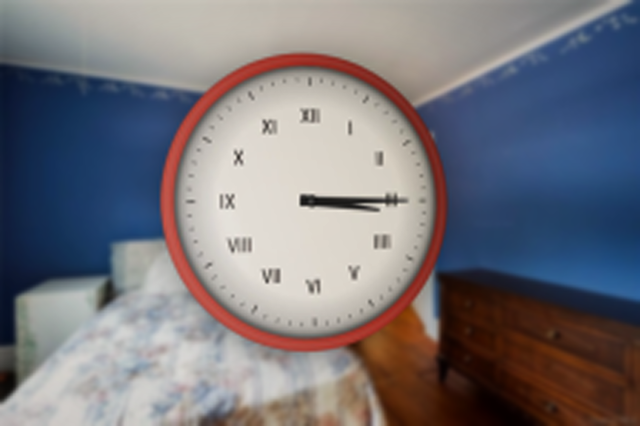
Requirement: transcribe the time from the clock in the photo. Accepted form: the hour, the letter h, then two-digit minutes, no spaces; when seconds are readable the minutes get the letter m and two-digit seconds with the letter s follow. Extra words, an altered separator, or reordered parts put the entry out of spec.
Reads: 3h15
